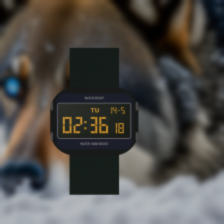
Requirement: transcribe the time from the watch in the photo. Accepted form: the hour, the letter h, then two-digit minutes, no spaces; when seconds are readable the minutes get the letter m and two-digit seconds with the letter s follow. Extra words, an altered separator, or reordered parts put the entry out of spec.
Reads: 2h36m18s
